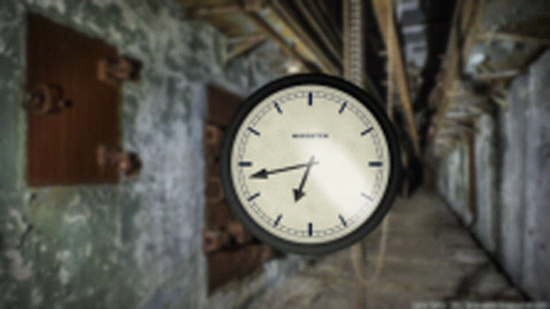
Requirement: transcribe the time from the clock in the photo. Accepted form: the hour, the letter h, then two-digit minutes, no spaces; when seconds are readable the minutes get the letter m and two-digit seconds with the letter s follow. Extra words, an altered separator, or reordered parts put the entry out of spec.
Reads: 6h43
